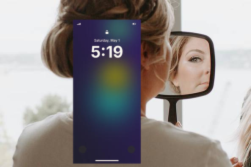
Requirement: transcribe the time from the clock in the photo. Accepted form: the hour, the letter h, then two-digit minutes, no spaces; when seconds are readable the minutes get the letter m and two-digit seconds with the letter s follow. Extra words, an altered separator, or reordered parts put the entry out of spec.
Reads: 5h19
